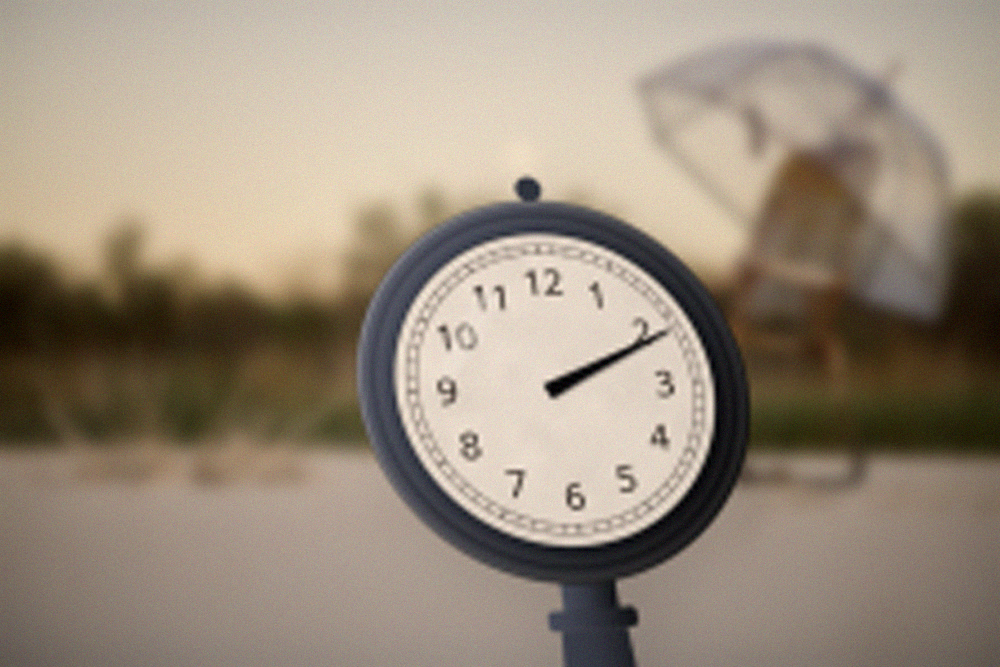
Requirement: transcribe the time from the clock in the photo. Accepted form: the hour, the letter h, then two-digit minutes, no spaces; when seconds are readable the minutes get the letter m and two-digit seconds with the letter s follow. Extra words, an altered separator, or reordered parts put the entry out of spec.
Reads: 2h11
